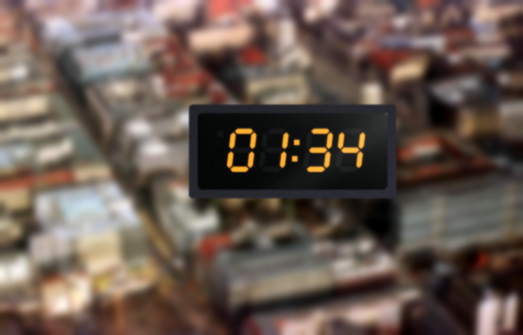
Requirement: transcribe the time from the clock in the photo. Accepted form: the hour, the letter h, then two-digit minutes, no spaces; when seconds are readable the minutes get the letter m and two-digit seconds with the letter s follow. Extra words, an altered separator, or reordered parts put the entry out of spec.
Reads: 1h34
